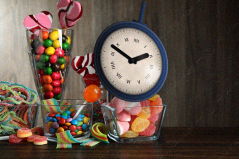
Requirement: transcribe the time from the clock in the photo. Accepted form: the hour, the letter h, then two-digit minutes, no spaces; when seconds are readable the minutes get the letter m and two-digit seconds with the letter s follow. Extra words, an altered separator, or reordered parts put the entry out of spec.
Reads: 1h48
